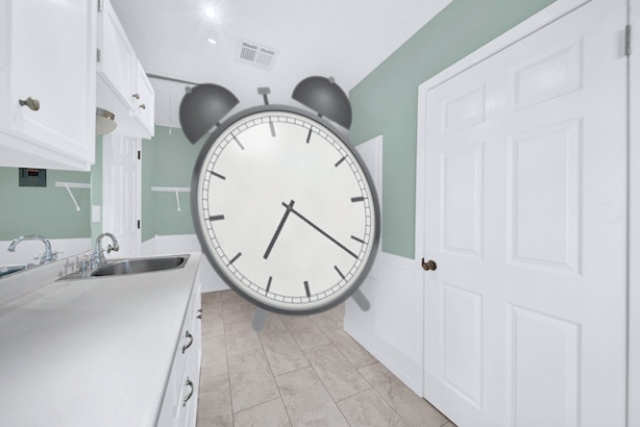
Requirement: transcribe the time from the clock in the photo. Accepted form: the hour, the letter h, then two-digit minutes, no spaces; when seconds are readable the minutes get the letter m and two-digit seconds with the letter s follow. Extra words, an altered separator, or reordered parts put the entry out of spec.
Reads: 7h22
